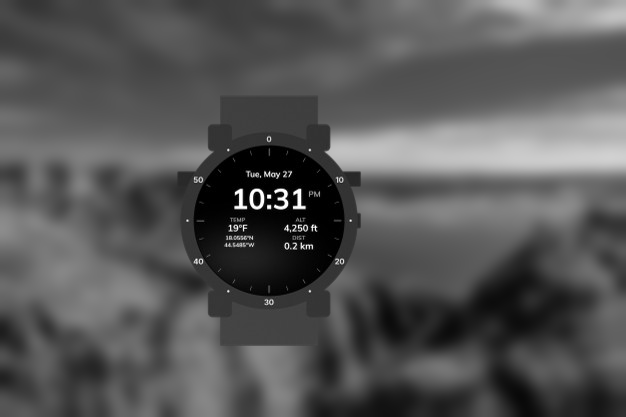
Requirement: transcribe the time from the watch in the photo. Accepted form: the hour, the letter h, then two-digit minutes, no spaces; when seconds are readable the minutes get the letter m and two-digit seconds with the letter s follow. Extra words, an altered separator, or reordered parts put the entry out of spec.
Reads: 10h31
